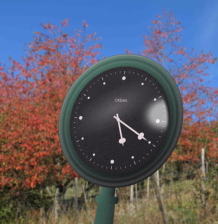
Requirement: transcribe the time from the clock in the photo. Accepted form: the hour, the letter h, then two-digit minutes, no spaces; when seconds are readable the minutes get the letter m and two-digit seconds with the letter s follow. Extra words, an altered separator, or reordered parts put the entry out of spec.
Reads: 5h20
